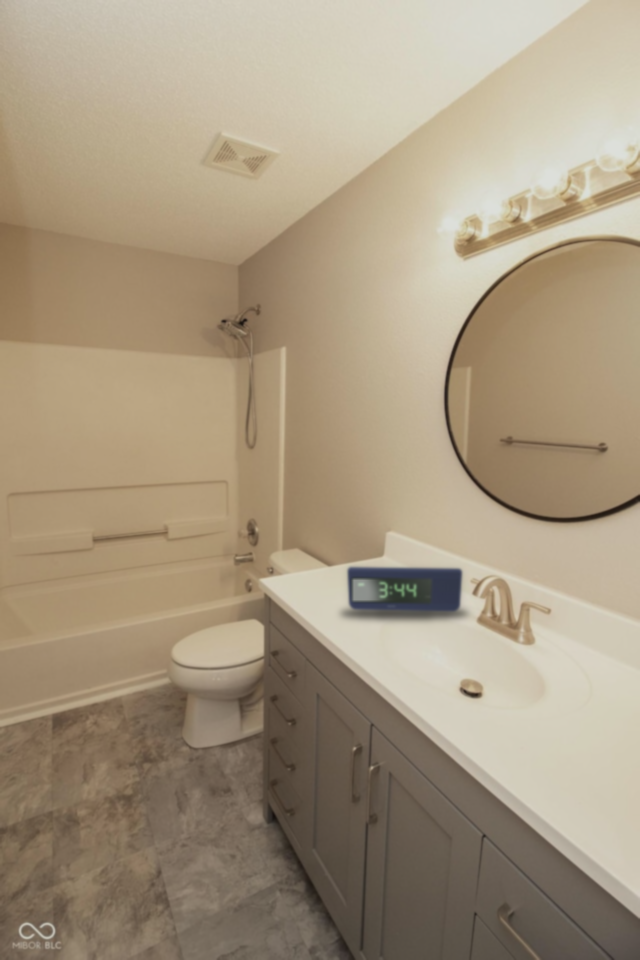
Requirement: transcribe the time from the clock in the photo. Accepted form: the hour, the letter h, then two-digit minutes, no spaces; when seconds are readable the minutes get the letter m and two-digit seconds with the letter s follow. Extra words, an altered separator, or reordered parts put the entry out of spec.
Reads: 3h44
